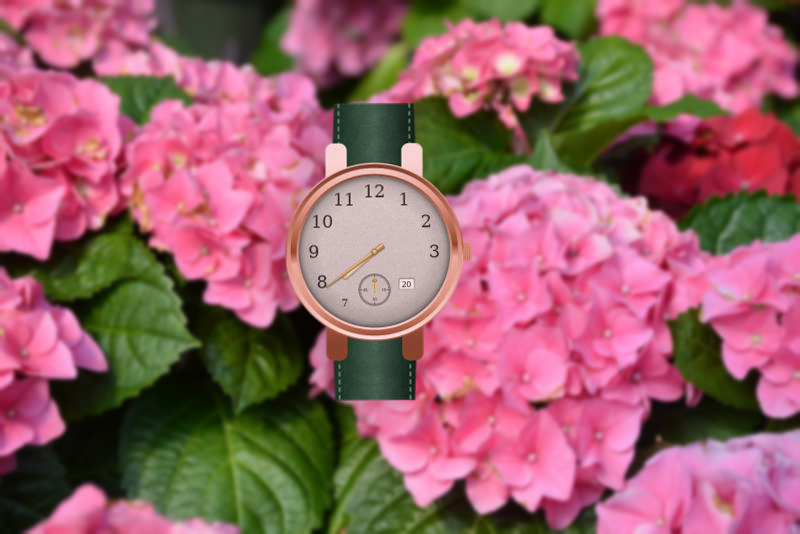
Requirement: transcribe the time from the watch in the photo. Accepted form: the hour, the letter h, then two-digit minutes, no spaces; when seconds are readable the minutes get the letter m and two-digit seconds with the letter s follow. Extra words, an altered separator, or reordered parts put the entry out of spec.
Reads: 7h39
